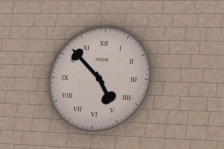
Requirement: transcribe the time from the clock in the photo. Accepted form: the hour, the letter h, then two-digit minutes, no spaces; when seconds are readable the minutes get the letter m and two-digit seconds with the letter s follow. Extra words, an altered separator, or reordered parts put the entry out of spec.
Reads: 4h52
